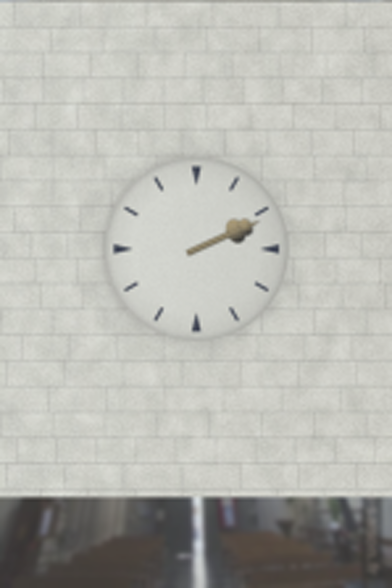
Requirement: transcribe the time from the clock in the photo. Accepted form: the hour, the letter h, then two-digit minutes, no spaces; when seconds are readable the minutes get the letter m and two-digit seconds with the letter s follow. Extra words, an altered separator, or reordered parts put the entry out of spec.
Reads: 2h11
